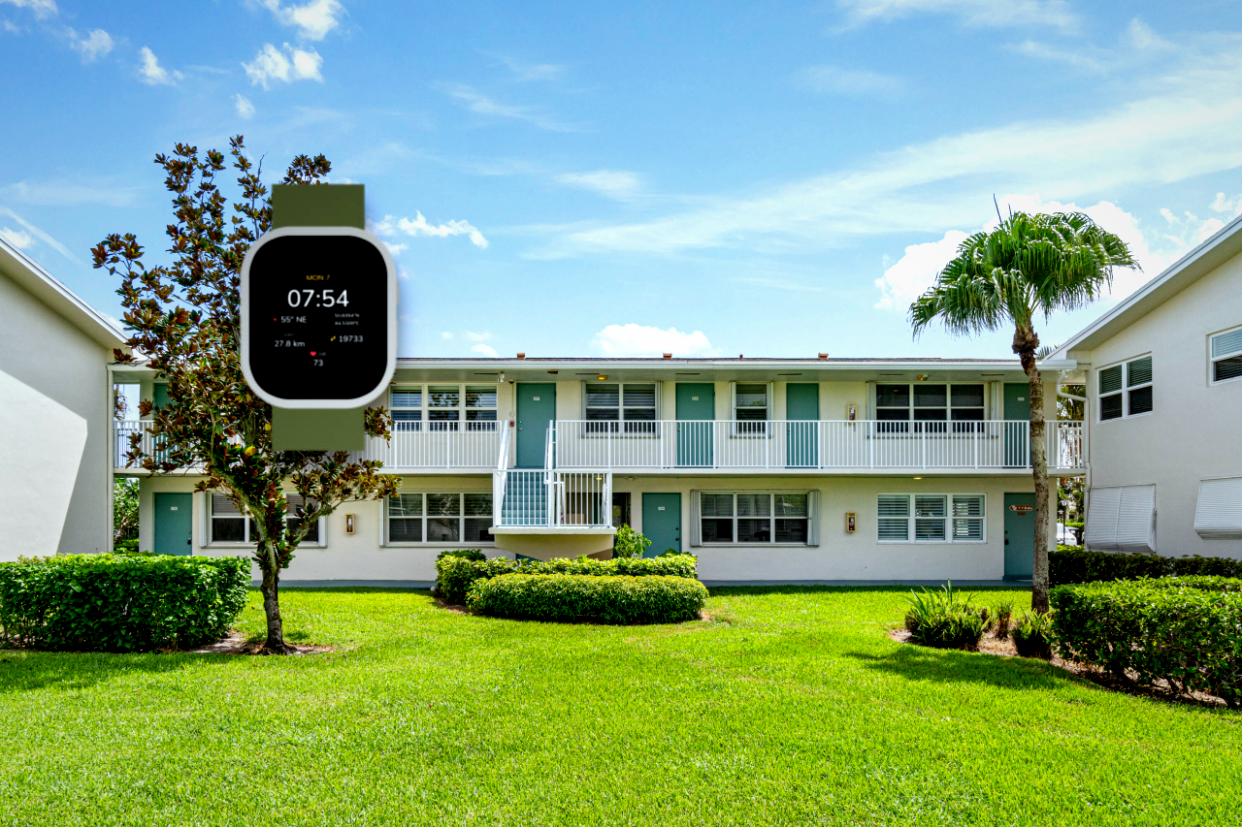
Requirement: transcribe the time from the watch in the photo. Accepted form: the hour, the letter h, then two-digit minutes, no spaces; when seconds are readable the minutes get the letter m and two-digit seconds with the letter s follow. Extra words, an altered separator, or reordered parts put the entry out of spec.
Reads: 7h54
